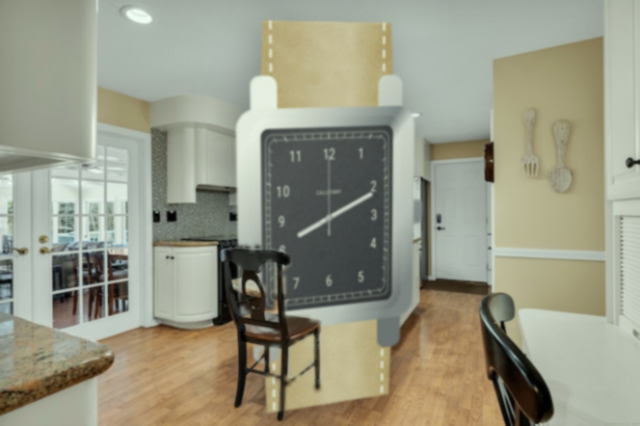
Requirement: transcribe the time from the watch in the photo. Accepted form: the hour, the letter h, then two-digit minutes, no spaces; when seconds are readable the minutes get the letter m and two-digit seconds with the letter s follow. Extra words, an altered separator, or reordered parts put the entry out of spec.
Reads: 8h11m00s
